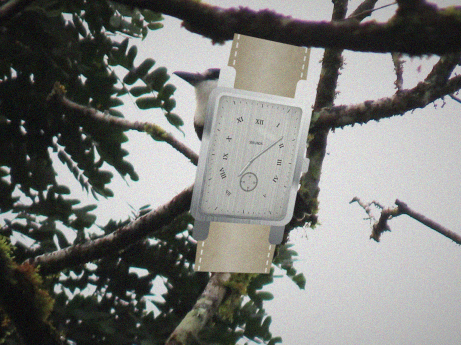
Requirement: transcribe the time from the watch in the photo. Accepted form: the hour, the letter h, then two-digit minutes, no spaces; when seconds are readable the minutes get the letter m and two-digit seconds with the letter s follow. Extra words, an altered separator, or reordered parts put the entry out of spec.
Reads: 7h08
